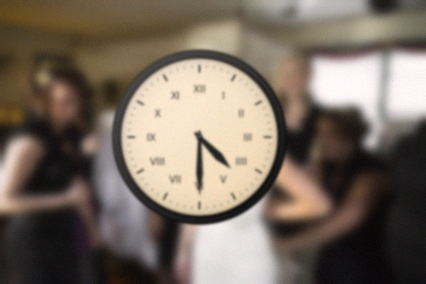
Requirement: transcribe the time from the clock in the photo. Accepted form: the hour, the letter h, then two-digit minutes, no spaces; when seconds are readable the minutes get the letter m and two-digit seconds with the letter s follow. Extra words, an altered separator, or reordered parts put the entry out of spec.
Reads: 4h30
